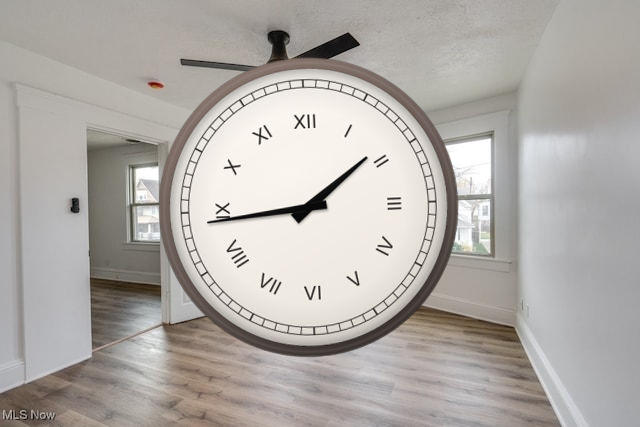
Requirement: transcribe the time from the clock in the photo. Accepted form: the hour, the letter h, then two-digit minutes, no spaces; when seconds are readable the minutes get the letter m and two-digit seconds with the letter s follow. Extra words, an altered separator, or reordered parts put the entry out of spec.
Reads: 1h44
